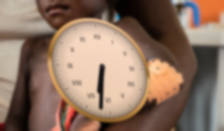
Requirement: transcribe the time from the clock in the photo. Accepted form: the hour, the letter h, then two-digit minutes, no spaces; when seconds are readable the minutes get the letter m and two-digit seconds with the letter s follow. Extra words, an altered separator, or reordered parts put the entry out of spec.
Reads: 6h32
